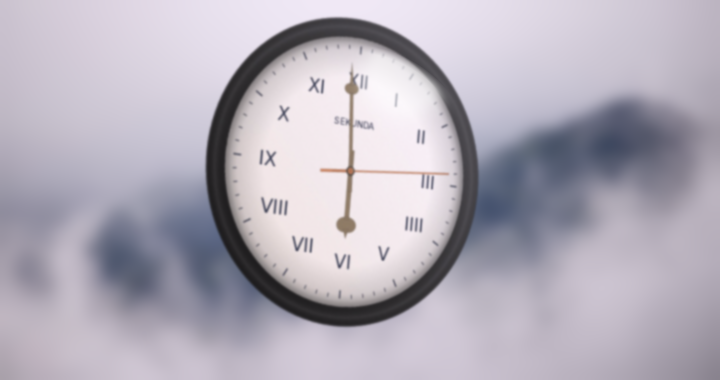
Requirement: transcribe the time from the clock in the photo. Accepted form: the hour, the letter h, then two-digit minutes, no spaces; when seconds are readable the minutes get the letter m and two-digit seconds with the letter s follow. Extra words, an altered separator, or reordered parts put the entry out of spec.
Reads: 5h59m14s
